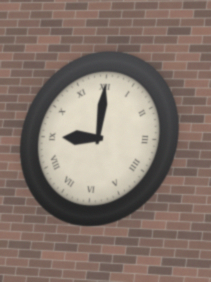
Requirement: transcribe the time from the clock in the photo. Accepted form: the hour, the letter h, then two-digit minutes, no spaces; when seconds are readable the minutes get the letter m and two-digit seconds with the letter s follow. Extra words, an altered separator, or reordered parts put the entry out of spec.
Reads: 9h00
